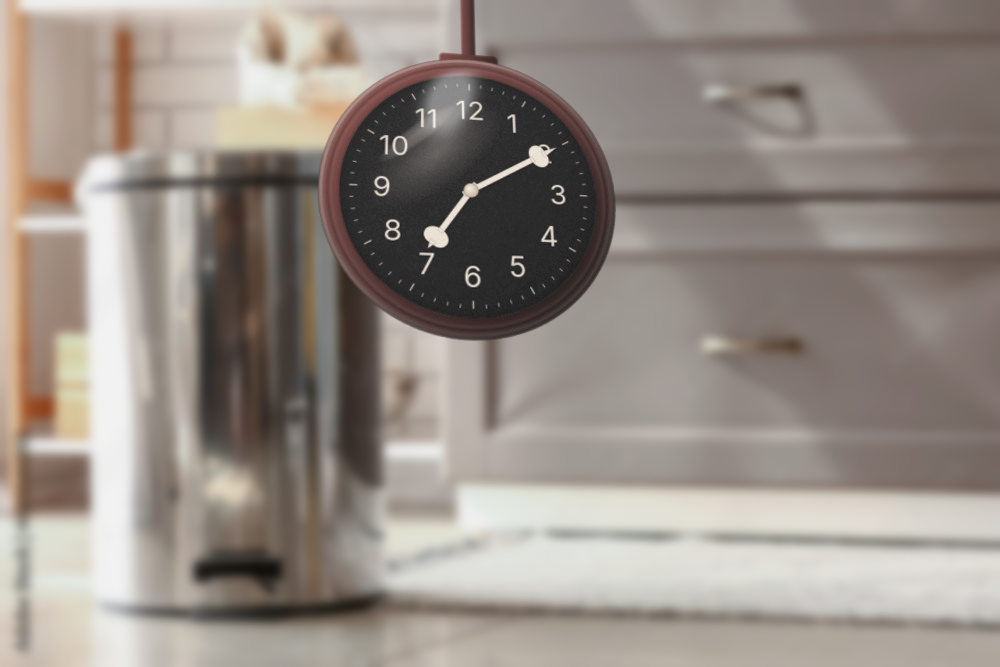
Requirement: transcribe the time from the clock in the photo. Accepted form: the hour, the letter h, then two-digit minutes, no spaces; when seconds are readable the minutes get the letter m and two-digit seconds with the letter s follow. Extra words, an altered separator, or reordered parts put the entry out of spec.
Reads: 7h10
